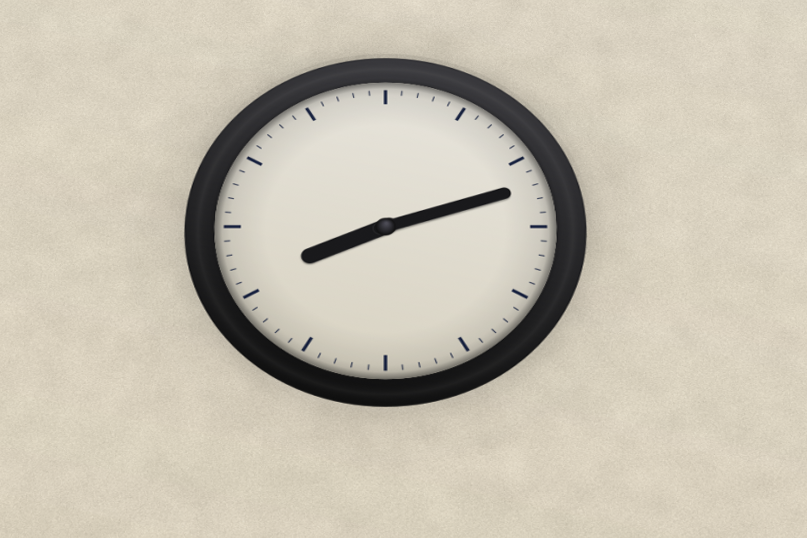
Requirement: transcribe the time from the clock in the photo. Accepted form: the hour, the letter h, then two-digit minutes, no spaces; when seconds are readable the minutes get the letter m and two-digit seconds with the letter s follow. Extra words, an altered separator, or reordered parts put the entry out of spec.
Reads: 8h12
